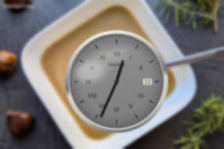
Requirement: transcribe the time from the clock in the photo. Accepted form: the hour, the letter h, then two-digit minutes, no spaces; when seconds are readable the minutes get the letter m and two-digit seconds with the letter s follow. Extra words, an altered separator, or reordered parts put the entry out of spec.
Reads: 12h34
